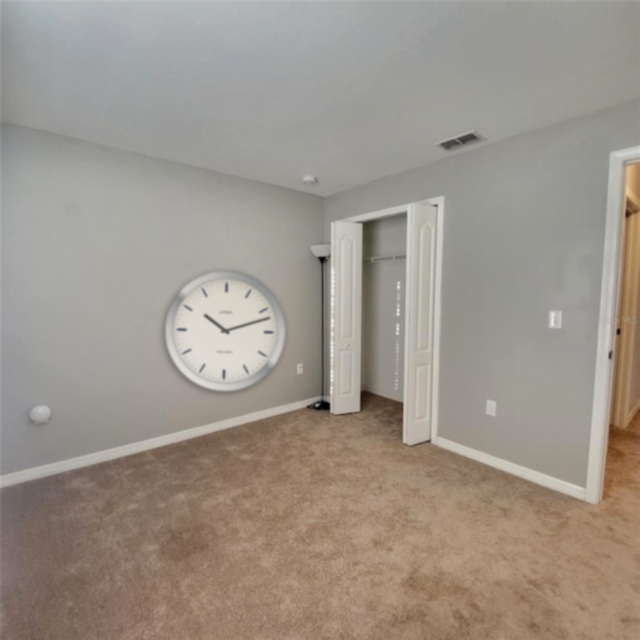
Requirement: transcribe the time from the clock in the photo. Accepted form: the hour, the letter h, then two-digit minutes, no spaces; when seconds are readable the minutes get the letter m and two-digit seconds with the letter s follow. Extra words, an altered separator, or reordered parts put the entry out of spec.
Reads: 10h12
